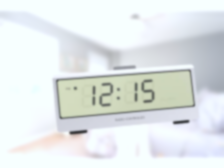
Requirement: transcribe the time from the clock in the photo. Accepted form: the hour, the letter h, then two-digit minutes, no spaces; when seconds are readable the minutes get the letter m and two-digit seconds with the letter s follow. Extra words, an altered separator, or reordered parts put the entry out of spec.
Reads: 12h15
